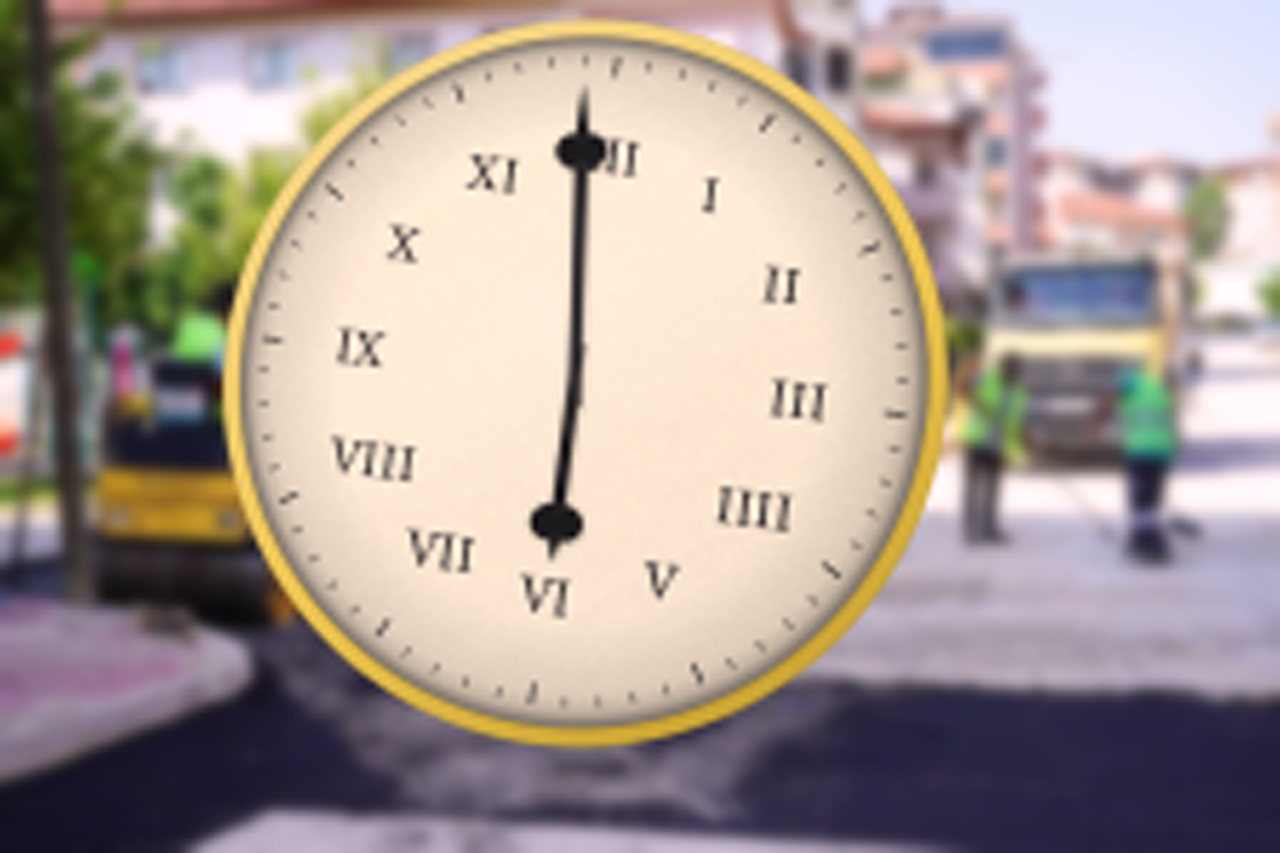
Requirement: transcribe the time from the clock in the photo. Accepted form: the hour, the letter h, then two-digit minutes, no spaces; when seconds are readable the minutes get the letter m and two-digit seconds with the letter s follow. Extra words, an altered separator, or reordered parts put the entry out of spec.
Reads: 5h59
